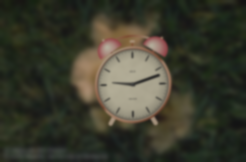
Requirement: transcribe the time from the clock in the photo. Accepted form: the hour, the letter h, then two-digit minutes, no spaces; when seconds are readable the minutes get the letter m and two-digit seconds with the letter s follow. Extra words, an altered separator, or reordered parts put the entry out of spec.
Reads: 9h12
